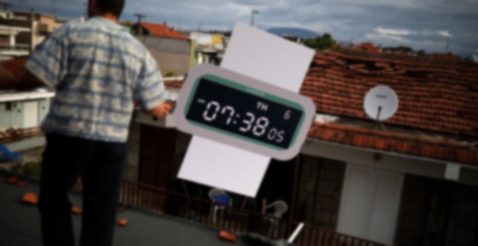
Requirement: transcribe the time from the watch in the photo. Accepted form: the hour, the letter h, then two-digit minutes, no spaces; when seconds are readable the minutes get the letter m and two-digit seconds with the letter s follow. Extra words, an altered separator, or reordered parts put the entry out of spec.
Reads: 7h38
